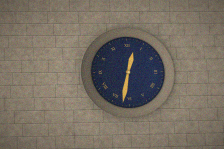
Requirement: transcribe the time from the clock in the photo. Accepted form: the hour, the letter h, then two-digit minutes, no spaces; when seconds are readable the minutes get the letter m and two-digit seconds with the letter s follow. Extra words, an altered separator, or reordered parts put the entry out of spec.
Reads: 12h32
